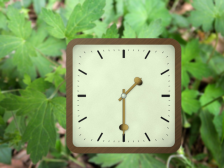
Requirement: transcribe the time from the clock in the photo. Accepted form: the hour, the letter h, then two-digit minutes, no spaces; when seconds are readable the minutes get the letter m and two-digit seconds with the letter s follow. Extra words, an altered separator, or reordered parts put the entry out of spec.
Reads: 1h30
